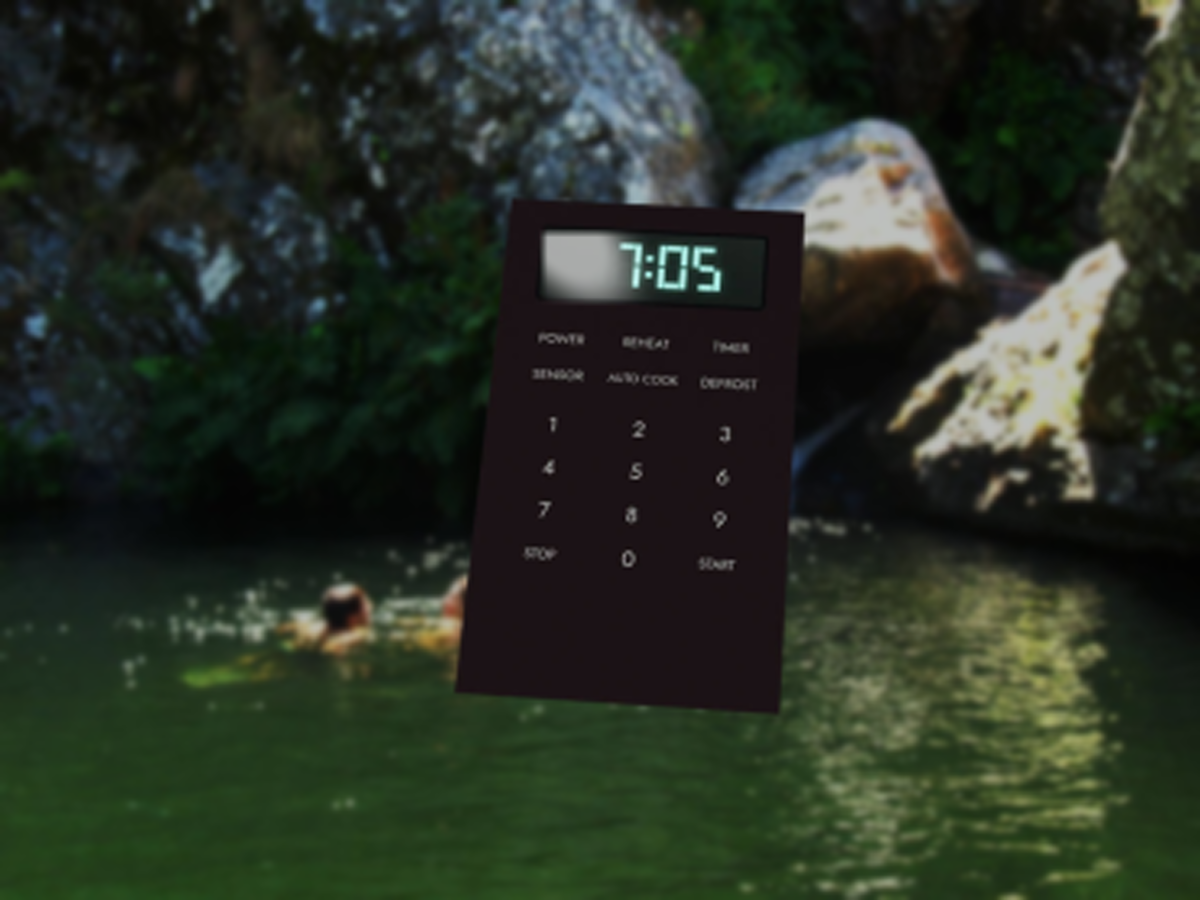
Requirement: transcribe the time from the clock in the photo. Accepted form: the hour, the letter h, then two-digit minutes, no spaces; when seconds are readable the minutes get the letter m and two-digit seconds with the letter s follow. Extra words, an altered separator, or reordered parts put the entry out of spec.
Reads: 7h05
